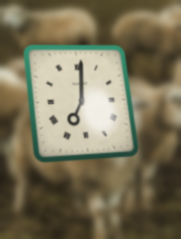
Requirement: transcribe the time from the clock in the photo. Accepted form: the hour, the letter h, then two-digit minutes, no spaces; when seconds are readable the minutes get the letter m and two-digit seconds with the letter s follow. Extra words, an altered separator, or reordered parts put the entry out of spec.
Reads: 7h01
